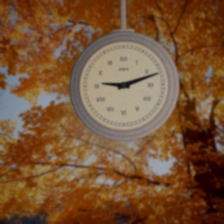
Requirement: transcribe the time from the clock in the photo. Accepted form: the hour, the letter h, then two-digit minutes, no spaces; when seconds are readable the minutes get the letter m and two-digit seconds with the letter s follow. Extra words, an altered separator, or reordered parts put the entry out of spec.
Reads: 9h12
